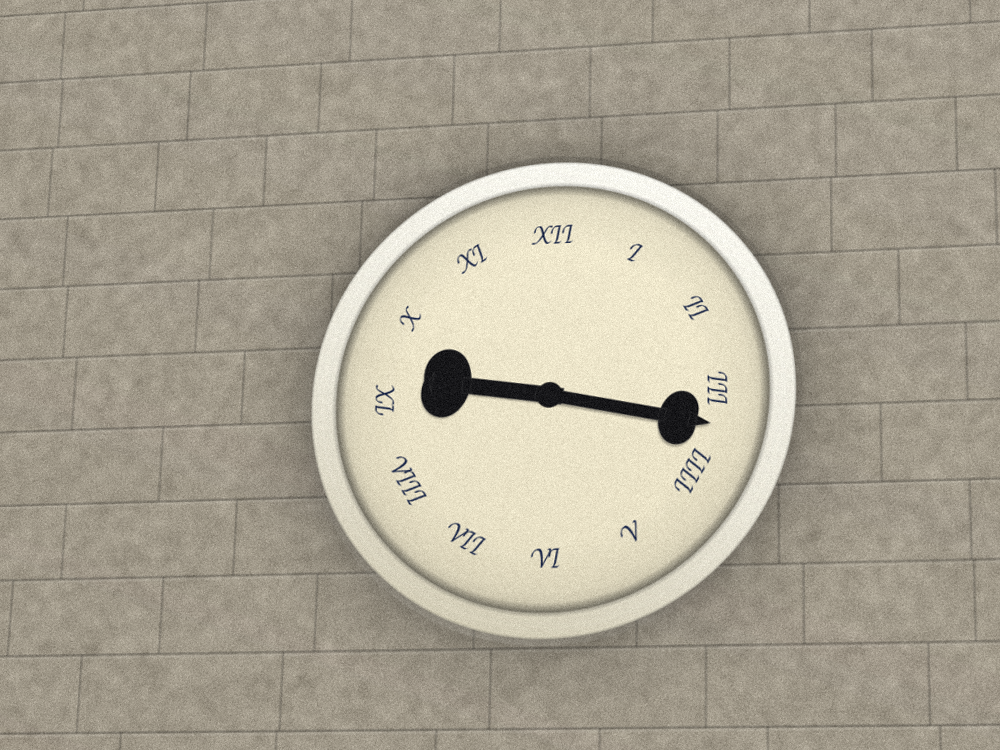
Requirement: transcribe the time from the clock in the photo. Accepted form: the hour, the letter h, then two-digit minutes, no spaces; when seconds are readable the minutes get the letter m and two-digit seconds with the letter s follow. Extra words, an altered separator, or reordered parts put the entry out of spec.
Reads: 9h17
